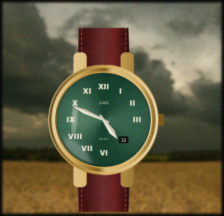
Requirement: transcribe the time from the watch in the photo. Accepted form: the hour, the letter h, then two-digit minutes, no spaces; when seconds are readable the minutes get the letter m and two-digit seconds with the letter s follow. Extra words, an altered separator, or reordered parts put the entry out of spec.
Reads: 4h49
